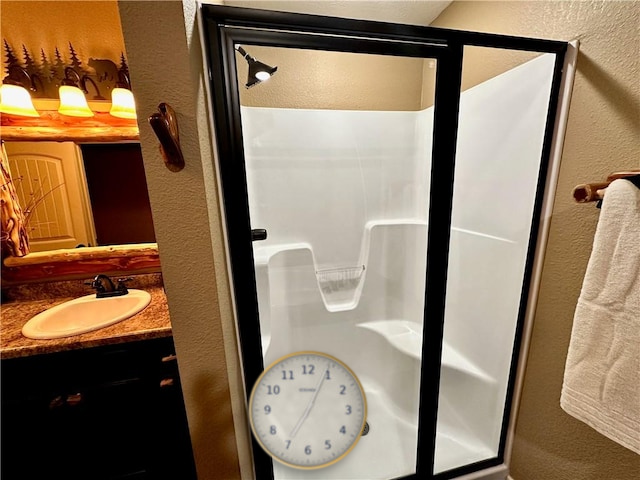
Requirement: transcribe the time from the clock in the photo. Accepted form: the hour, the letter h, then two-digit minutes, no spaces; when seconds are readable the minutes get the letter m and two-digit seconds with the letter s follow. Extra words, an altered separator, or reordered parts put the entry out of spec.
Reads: 7h04
